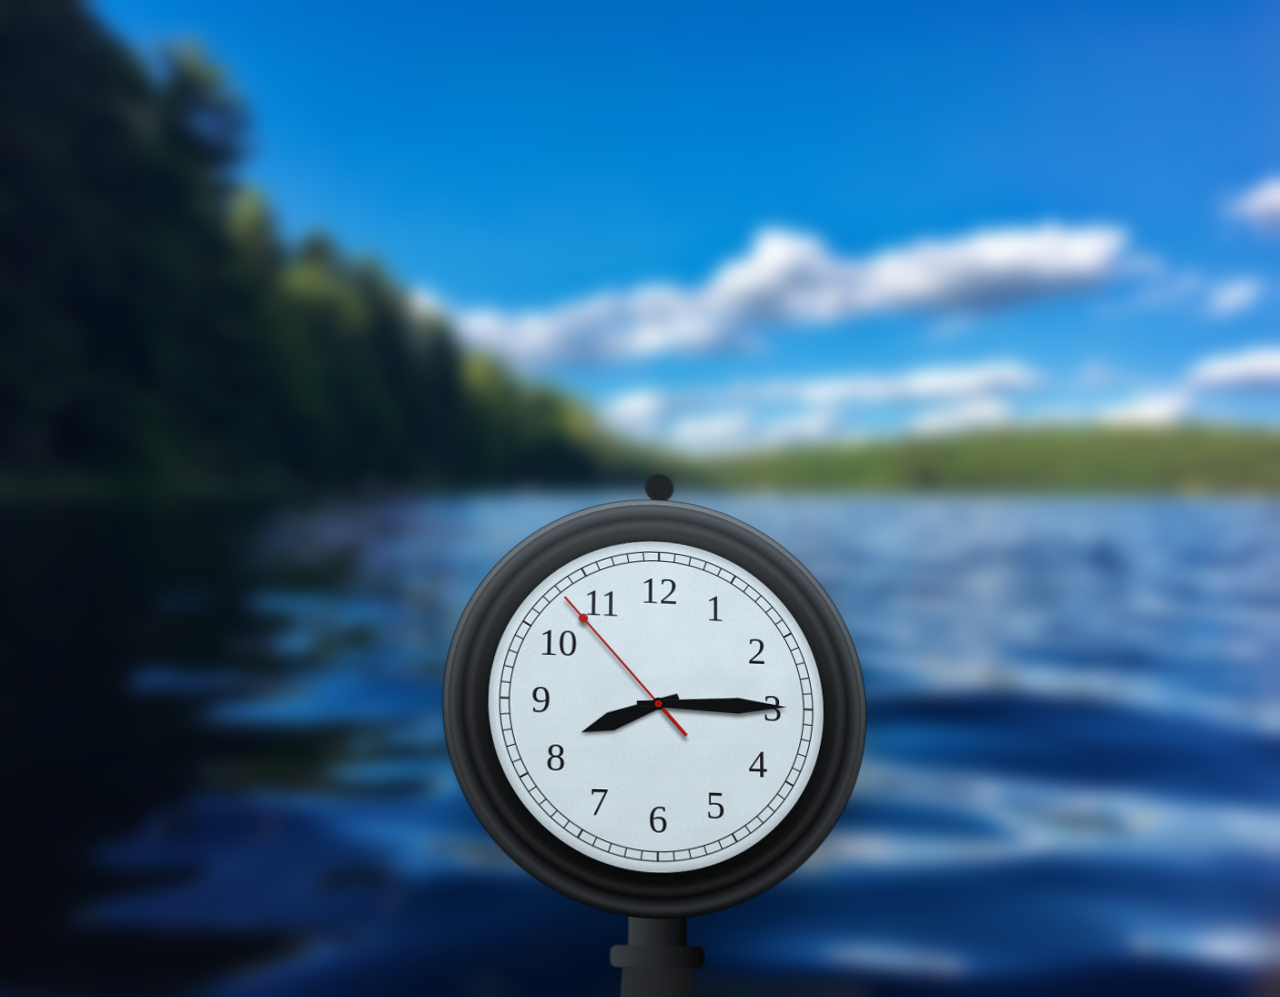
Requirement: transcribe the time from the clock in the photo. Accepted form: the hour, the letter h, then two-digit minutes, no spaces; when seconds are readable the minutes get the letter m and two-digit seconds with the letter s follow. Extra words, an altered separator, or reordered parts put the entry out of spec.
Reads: 8h14m53s
